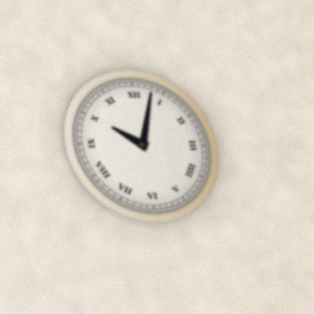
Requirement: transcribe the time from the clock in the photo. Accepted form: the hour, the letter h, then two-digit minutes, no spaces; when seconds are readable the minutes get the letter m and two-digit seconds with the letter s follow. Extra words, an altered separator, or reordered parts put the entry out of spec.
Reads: 10h03
